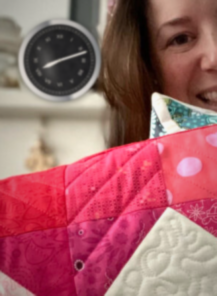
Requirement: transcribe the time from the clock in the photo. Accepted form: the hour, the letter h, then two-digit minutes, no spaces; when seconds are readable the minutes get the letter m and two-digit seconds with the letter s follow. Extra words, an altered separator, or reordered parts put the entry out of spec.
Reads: 8h12
